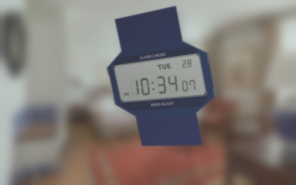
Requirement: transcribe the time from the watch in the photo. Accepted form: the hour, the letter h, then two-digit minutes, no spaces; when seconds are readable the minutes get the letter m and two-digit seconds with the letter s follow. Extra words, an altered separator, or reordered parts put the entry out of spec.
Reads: 10h34m07s
